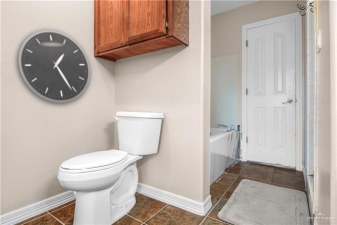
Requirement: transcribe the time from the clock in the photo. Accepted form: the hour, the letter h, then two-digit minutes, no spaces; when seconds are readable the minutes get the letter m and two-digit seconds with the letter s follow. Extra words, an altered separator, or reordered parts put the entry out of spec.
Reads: 1h26
